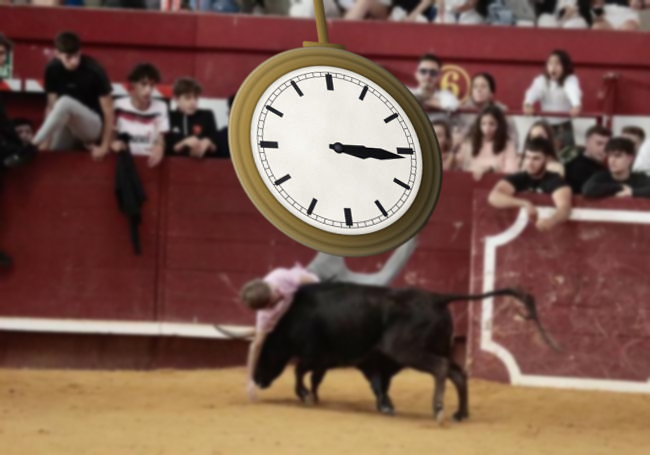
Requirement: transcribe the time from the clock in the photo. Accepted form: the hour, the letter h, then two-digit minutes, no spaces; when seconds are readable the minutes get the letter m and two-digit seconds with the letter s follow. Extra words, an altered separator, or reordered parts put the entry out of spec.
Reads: 3h16
